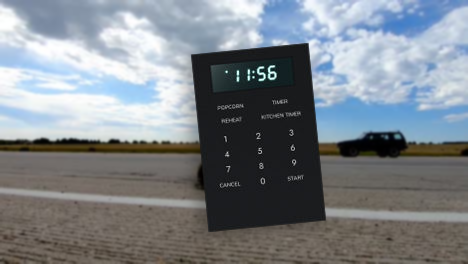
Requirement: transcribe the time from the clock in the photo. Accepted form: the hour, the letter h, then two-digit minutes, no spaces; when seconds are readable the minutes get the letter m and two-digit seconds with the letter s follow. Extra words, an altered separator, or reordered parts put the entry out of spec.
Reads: 11h56
